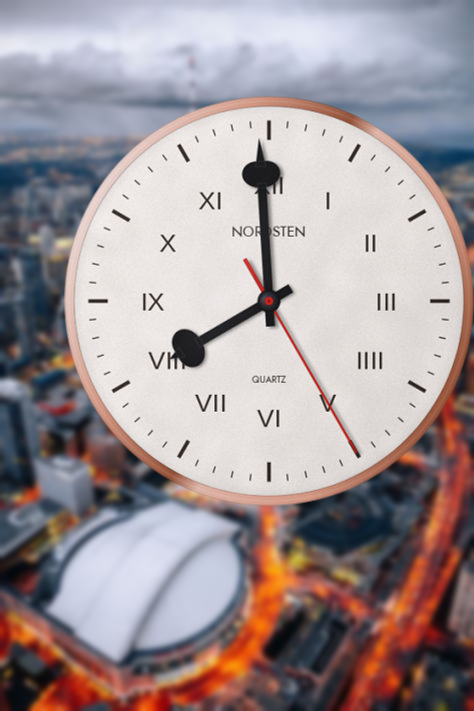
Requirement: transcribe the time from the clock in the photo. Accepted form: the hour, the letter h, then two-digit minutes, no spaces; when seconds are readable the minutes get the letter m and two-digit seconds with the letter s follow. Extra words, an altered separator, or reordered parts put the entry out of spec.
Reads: 7h59m25s
